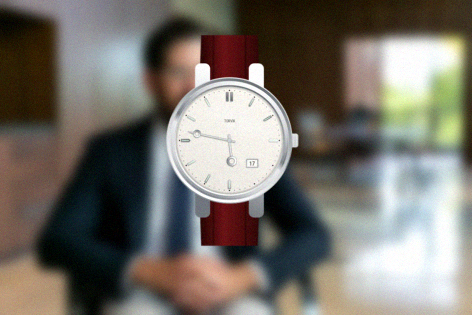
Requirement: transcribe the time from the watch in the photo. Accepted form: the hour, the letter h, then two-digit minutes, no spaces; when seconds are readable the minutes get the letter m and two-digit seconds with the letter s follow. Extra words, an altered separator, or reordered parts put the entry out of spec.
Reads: 5h47
